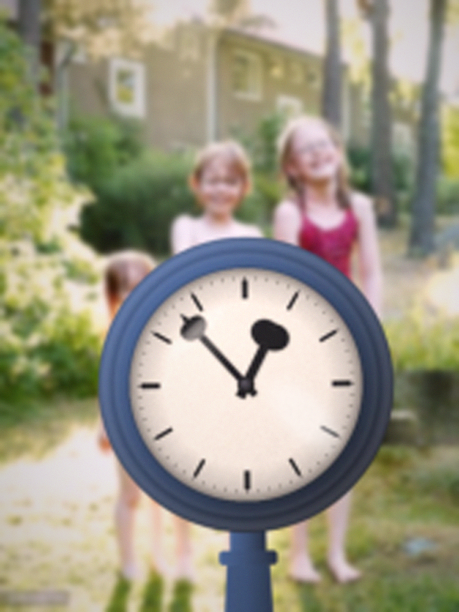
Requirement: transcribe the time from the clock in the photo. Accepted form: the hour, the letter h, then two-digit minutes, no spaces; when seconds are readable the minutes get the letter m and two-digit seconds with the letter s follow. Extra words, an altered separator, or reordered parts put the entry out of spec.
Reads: 12h53
